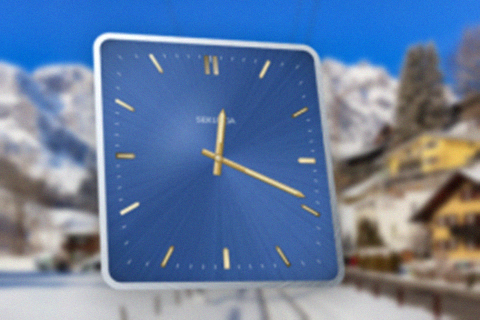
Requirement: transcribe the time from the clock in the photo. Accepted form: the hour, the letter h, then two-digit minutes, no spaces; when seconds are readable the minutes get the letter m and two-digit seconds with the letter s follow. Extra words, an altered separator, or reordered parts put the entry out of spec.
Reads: 12h19
